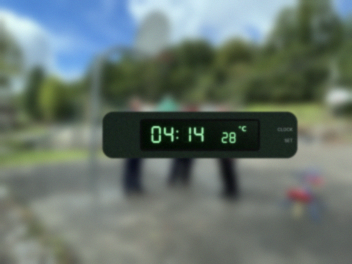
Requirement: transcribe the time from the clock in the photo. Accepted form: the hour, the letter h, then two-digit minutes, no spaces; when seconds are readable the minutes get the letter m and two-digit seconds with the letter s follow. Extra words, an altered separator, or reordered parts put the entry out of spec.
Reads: 4h14
